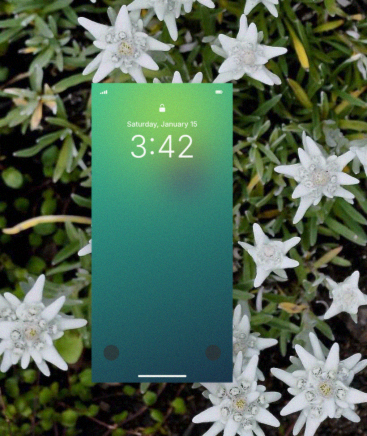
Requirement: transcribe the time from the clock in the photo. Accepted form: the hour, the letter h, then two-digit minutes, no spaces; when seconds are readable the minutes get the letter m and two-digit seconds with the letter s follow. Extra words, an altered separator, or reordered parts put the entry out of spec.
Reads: 3h42
